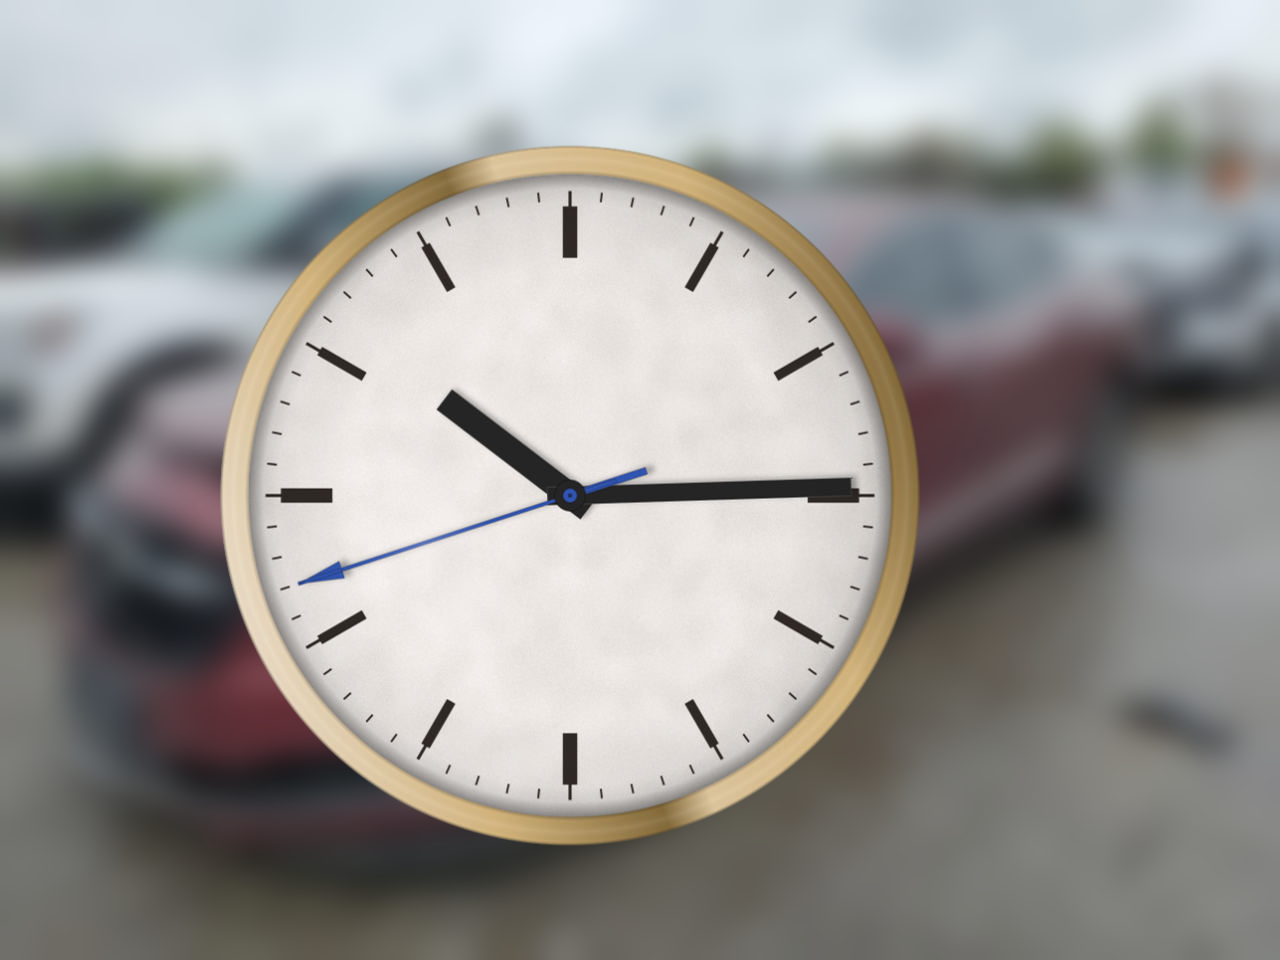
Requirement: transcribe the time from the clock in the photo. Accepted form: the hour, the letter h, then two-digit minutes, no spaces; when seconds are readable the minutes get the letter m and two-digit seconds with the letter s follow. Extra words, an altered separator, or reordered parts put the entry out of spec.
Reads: 10h14m42s
